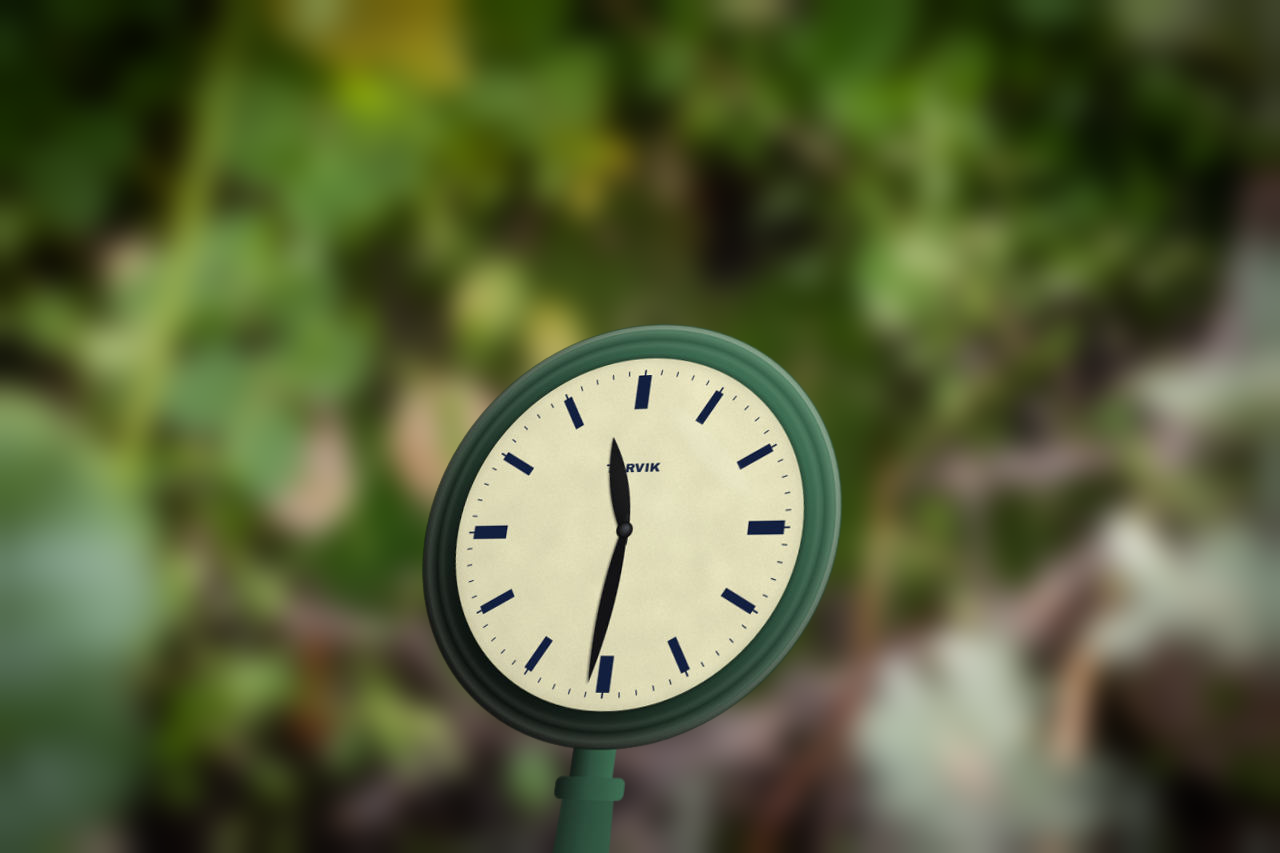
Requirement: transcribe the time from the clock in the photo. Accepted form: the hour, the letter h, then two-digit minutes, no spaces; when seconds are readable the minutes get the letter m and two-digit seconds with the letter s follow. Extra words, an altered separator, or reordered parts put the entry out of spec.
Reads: 11h31
